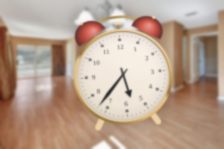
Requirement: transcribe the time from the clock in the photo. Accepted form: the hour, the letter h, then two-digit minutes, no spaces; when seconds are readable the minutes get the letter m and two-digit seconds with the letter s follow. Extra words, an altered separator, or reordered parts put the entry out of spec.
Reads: 5h37
